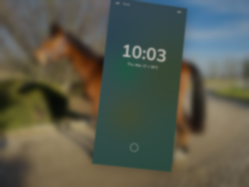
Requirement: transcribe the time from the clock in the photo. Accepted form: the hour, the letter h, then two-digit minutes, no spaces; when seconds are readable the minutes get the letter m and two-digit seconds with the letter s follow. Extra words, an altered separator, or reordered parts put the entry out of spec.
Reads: 10h03
